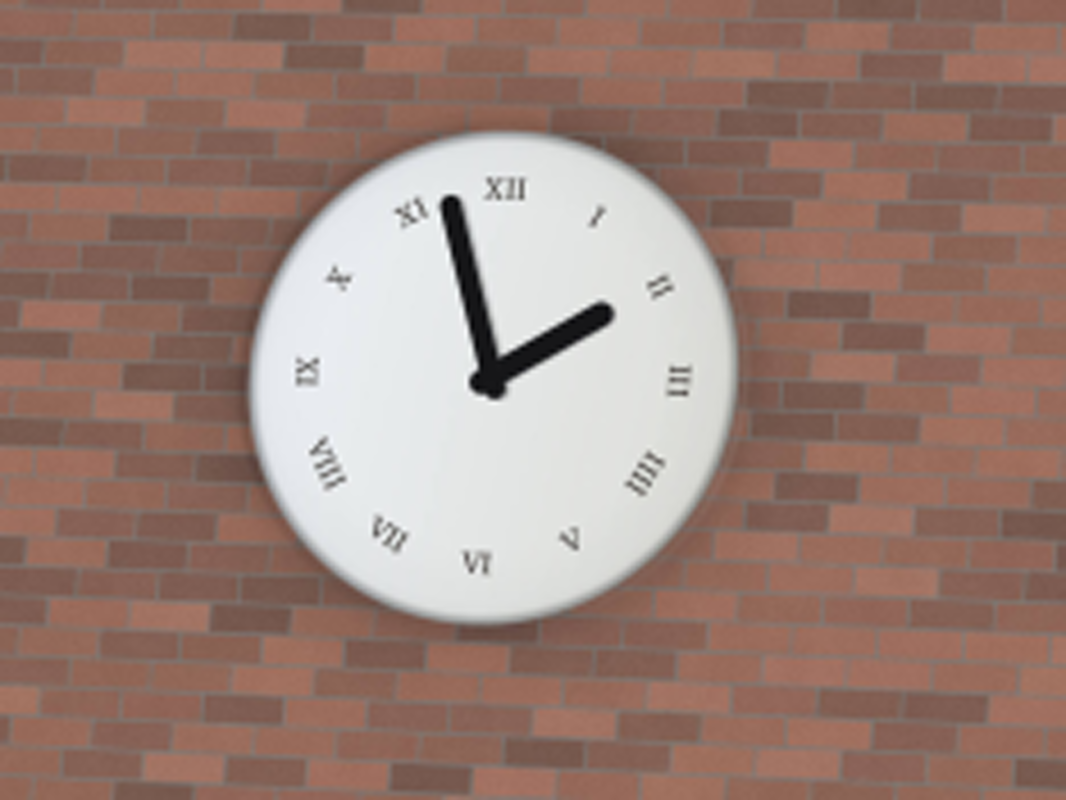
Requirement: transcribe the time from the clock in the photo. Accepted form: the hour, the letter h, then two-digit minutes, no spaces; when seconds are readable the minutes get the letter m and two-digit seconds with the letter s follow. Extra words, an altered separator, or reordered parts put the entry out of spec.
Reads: 1h57
